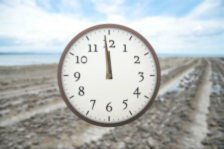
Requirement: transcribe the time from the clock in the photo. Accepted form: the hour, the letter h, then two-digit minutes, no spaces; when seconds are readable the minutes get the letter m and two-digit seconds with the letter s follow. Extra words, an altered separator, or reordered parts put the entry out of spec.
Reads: 11h59
